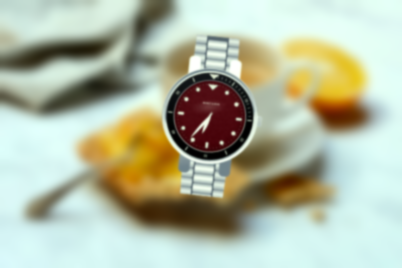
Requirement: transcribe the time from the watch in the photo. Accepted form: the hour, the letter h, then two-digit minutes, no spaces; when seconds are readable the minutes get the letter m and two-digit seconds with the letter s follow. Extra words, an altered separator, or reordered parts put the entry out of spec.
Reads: 6h36
